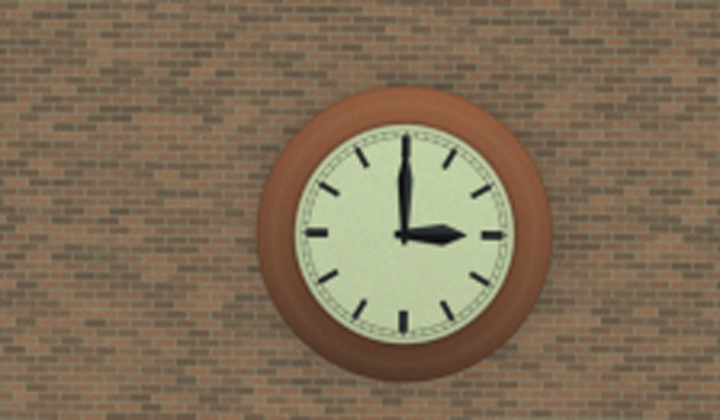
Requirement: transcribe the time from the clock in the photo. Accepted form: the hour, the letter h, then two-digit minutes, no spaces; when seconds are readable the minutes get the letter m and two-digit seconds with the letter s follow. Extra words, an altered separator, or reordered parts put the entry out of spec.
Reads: 3h00
